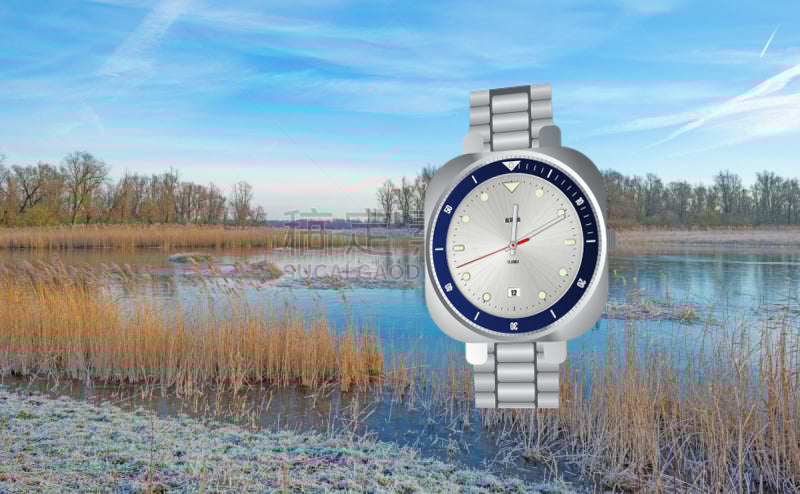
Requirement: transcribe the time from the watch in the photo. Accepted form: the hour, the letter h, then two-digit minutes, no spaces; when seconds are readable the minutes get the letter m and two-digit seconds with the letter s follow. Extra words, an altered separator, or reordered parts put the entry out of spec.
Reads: 12h10m42s
